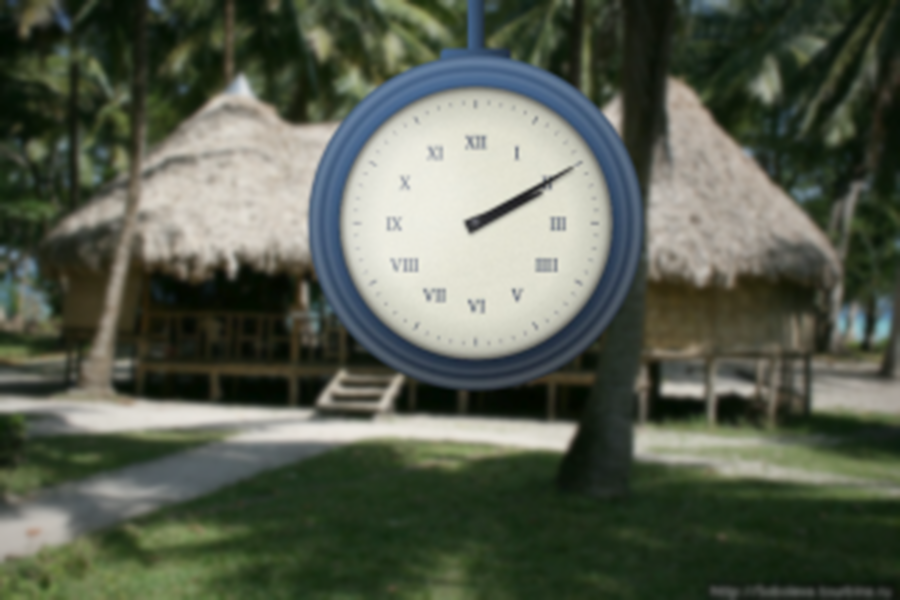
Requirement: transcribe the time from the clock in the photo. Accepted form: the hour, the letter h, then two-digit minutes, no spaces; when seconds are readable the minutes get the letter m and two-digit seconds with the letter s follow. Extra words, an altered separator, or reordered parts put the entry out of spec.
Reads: 2h10
